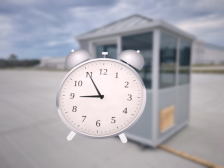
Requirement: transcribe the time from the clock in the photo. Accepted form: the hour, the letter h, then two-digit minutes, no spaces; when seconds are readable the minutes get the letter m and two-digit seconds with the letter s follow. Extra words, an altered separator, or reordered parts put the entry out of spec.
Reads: 8h55
